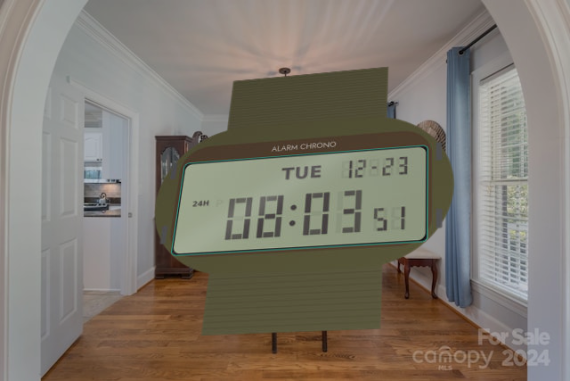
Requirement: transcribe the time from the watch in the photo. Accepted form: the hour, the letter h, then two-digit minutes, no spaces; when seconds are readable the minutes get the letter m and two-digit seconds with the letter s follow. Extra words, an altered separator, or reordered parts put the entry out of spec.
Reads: 8h03m51s
